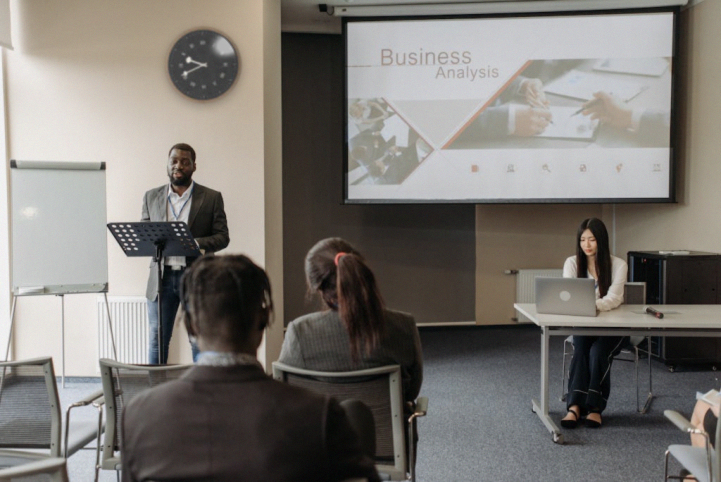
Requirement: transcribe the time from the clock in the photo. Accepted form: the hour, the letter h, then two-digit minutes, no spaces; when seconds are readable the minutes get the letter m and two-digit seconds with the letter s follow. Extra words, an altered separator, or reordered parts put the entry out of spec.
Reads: 9h41
